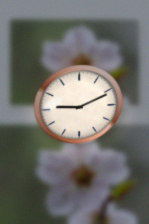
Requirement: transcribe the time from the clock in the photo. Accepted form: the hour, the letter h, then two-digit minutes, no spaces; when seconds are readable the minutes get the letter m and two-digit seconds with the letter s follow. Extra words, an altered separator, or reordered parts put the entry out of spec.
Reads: 9h11
